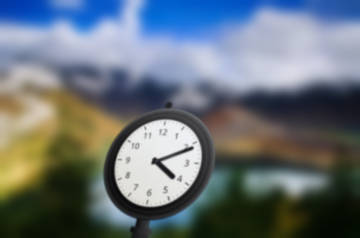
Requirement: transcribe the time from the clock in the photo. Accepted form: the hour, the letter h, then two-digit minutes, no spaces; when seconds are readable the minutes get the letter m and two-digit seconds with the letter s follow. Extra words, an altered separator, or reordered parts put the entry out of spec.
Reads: 4h11
